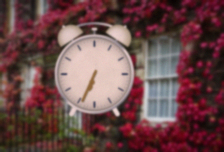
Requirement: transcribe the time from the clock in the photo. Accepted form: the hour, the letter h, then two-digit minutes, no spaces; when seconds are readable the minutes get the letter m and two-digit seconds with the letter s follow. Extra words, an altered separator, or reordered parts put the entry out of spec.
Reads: 6h34
